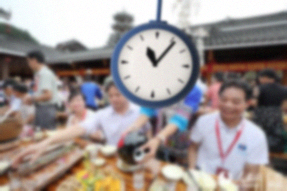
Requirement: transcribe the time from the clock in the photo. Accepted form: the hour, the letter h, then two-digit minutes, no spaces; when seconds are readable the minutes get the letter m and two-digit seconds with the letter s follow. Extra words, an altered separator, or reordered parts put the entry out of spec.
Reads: 11h06
